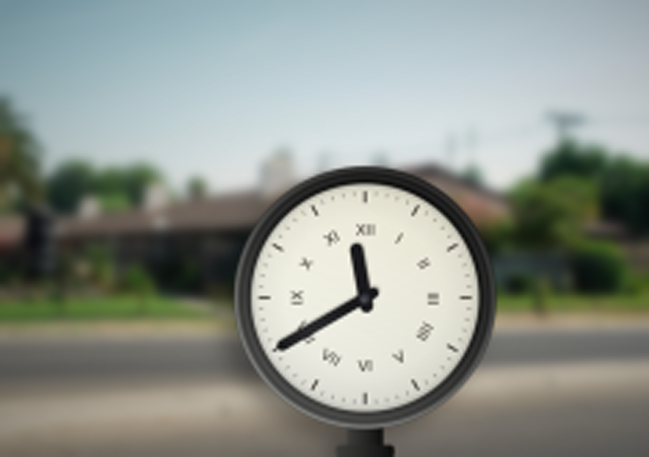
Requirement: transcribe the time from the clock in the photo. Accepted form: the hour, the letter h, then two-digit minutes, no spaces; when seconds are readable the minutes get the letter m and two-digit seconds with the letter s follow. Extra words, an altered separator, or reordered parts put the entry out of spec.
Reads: 11h40
